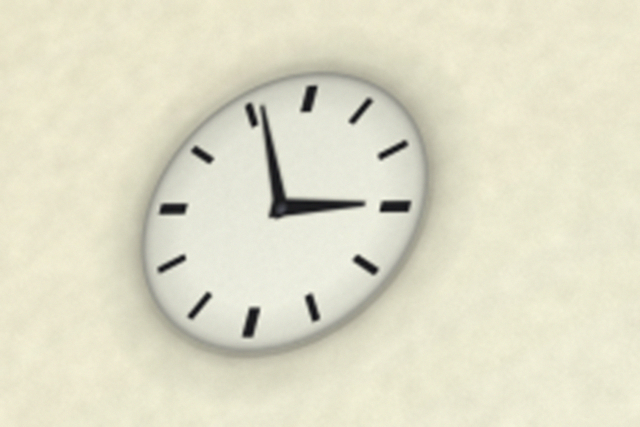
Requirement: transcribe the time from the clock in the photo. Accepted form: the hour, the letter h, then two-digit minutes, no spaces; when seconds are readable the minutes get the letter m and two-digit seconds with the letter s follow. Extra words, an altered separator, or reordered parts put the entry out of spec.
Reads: 2h56
